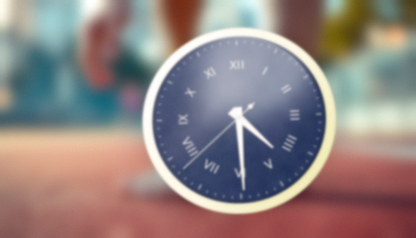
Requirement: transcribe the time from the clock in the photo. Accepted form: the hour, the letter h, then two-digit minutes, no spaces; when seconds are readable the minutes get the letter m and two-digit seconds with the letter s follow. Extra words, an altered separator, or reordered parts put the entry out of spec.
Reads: 4h29m38s
